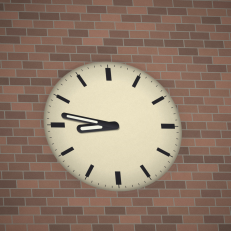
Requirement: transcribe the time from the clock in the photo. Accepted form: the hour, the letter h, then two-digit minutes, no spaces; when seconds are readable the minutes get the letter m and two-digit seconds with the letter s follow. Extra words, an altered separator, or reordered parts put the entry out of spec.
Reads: 8h47
